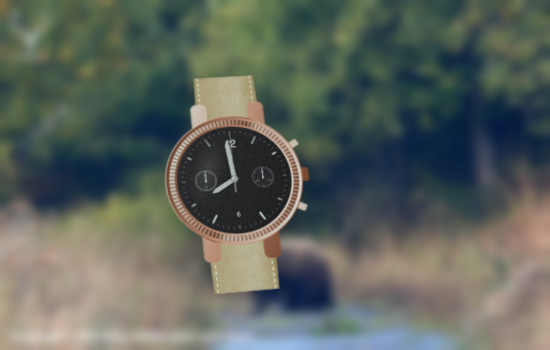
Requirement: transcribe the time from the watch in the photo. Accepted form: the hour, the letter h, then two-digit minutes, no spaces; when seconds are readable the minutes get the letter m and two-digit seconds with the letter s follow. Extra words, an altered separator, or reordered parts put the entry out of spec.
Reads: 7h59
